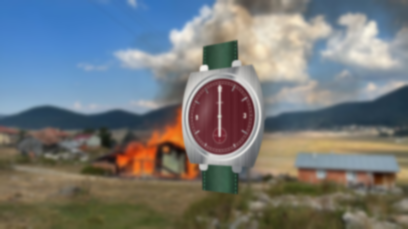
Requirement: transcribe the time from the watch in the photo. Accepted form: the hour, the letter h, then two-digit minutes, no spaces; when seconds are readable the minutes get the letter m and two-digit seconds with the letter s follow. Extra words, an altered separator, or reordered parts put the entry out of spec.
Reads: 6h00
